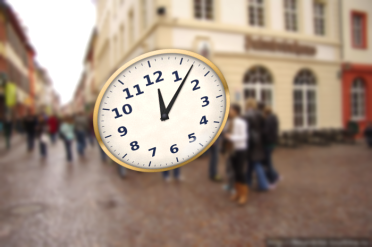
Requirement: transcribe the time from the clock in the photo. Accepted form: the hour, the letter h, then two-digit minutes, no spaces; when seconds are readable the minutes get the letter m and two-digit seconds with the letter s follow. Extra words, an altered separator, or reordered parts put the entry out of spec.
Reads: 12h07
